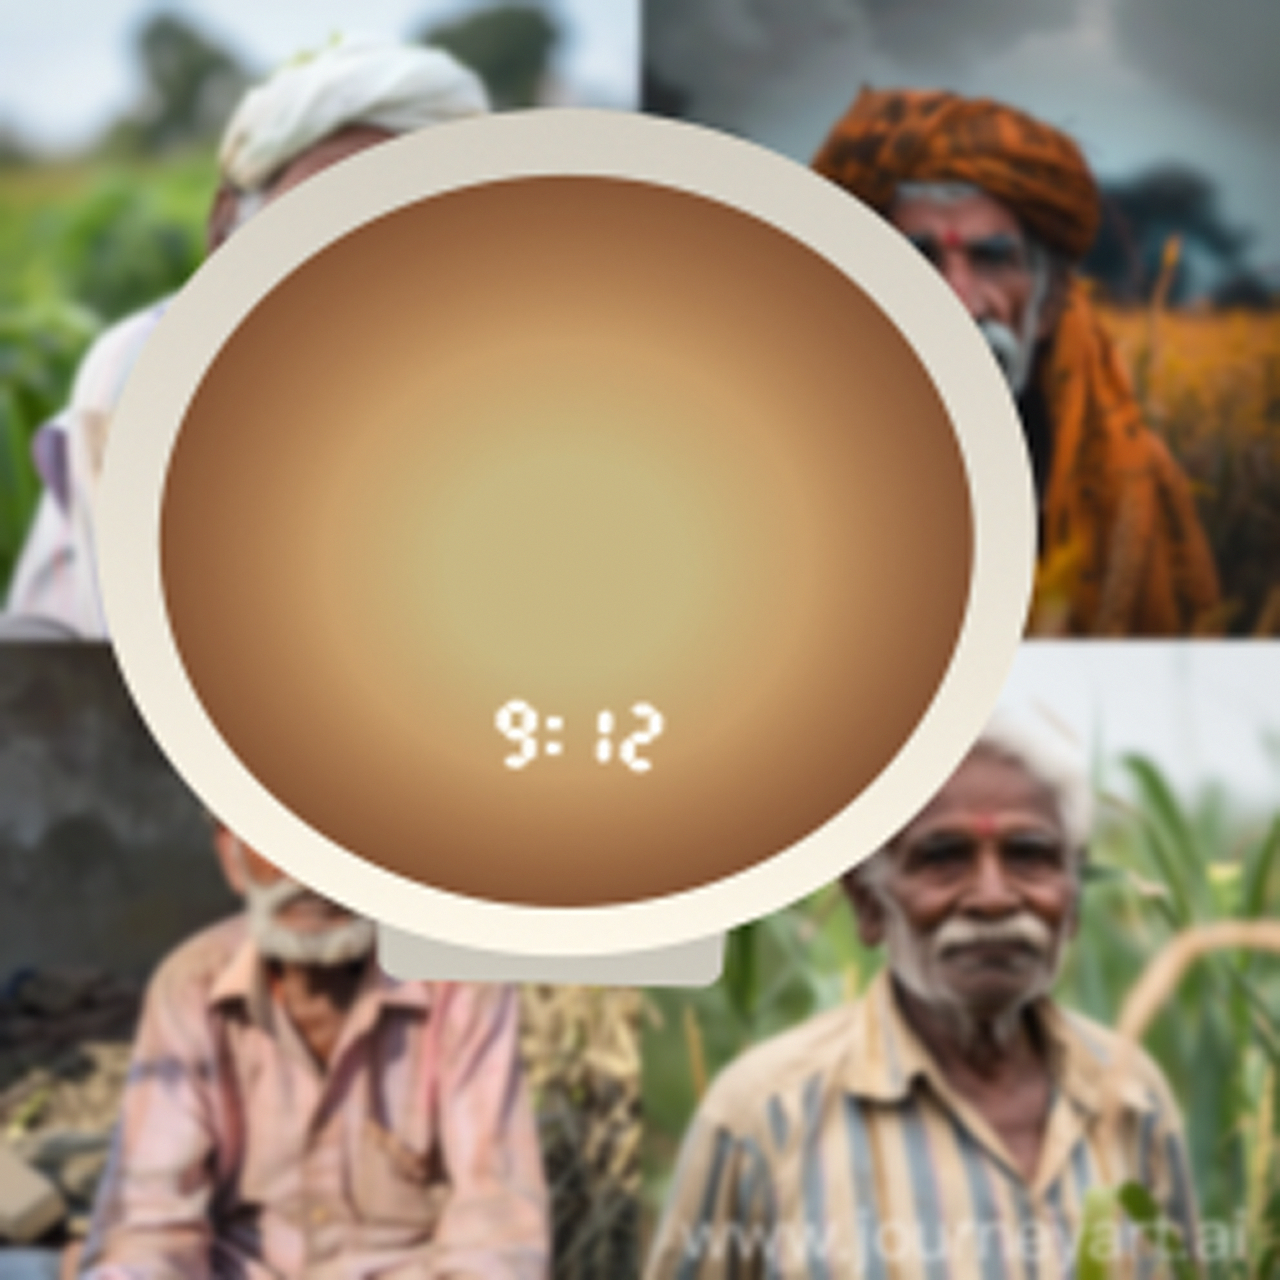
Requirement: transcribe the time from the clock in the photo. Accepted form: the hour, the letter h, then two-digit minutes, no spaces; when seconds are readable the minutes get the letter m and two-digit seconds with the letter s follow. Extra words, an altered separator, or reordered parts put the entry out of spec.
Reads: 9h12
